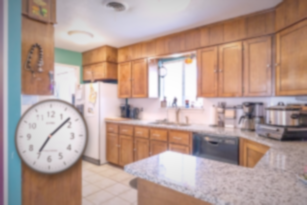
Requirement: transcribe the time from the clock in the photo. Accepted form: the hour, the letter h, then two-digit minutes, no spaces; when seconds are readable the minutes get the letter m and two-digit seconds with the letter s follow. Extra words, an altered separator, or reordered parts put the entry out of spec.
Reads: 7h08
